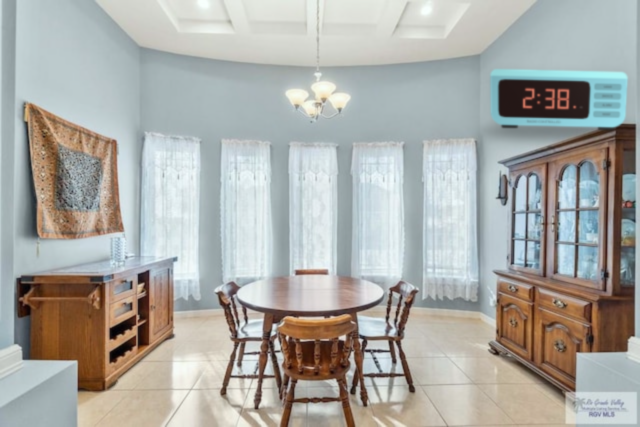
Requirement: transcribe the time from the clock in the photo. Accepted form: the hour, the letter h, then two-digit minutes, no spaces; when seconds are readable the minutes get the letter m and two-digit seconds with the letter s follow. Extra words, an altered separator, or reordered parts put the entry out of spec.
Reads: 2h38
